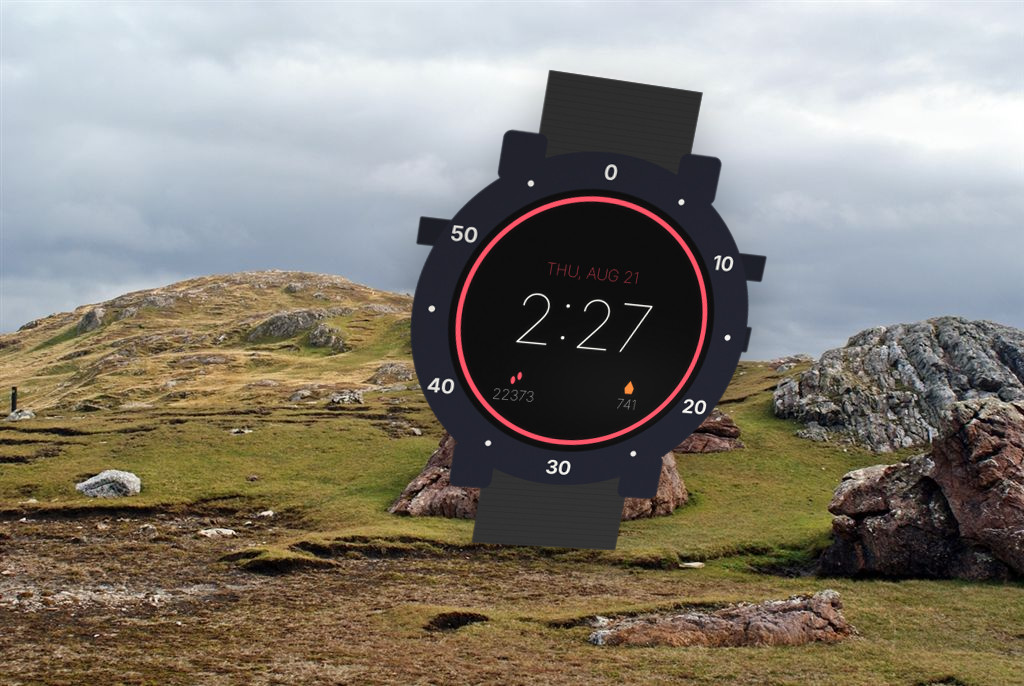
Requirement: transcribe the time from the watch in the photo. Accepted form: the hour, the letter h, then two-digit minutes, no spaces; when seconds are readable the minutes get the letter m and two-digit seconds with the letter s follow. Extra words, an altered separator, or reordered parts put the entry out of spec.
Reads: 2h27
